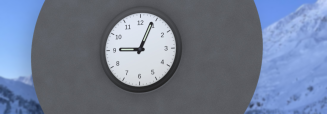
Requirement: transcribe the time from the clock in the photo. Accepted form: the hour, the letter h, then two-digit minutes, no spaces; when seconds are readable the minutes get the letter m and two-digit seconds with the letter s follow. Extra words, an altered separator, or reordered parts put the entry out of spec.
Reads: 9h04
